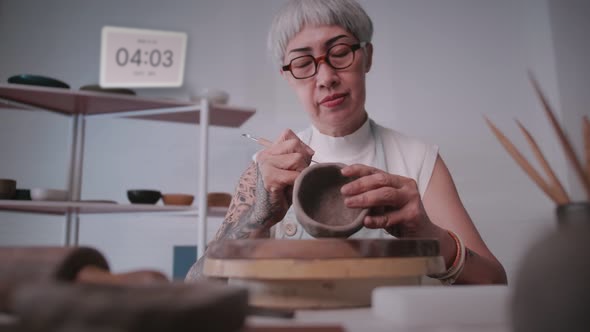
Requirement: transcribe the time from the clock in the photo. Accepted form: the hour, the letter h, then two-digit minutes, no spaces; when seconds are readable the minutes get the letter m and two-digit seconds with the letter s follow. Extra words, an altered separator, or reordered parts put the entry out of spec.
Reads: 4h03
